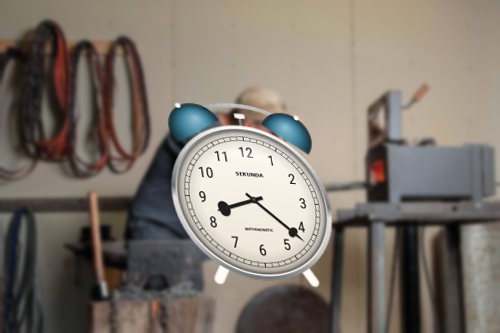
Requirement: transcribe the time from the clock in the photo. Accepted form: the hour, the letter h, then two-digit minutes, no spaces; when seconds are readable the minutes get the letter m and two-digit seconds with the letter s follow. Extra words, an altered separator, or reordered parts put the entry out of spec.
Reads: 8h22
